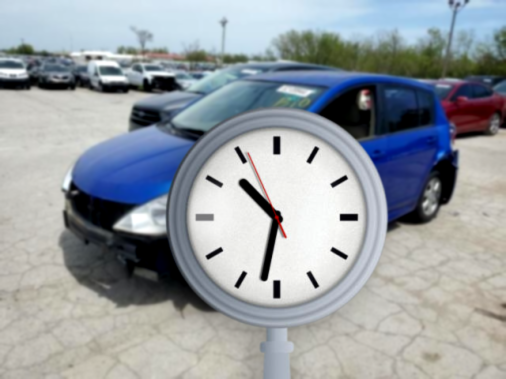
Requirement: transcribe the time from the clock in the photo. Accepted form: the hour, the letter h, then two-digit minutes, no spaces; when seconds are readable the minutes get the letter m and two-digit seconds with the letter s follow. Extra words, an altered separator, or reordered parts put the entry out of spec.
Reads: 10h31m56s
